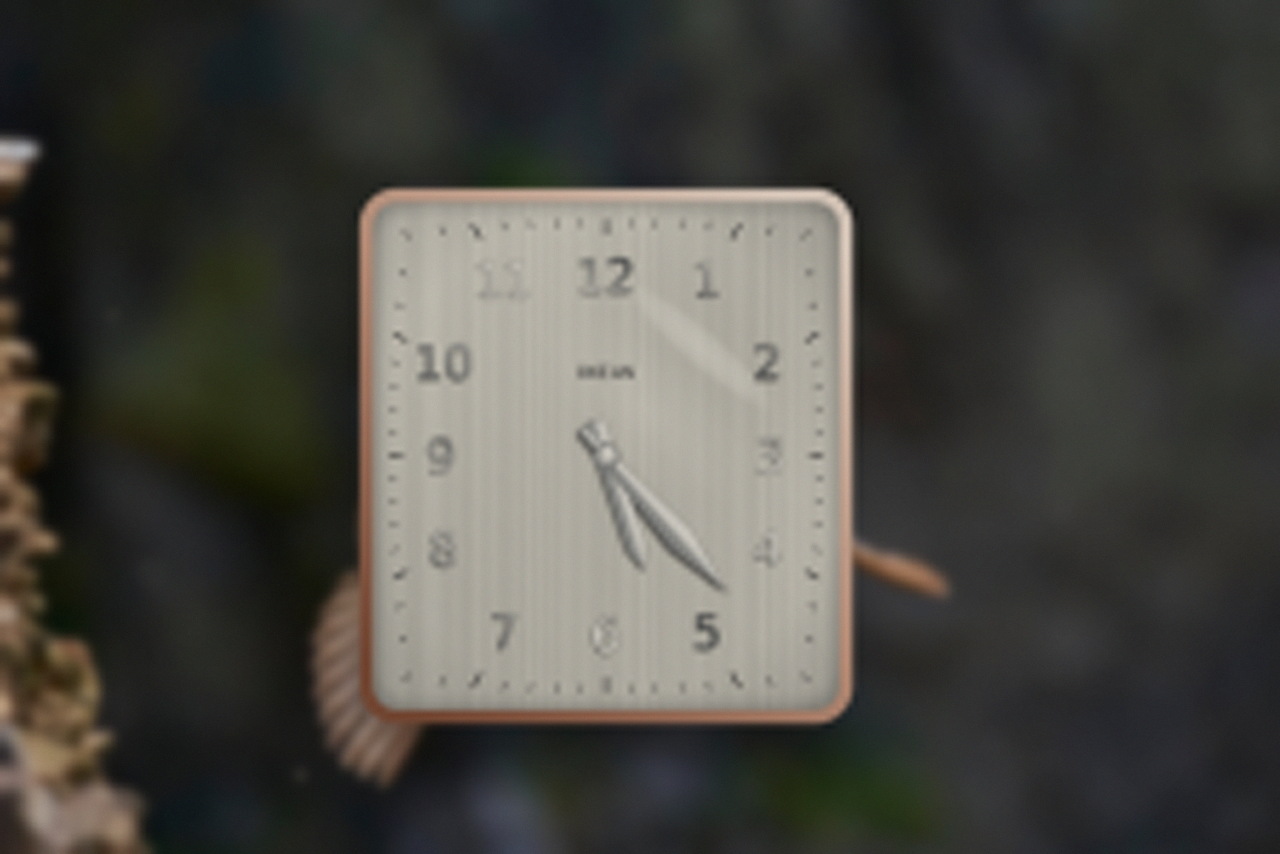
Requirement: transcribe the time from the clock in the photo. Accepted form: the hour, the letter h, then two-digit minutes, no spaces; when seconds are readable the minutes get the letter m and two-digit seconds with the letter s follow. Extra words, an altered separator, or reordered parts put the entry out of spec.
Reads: 5h23
